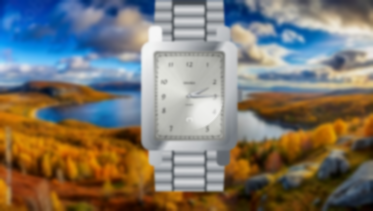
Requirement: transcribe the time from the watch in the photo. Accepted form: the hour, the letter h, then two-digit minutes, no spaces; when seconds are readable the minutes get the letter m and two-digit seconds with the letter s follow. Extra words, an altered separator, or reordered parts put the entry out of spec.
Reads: 2h15
